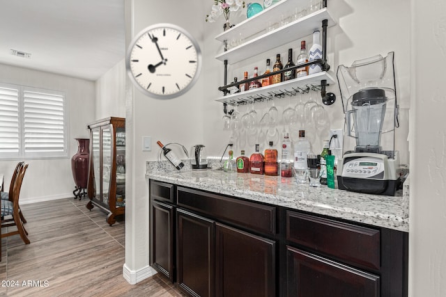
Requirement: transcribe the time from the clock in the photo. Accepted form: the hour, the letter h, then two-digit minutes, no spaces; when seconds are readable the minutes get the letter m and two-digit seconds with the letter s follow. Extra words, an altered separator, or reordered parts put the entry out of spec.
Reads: 7h56
